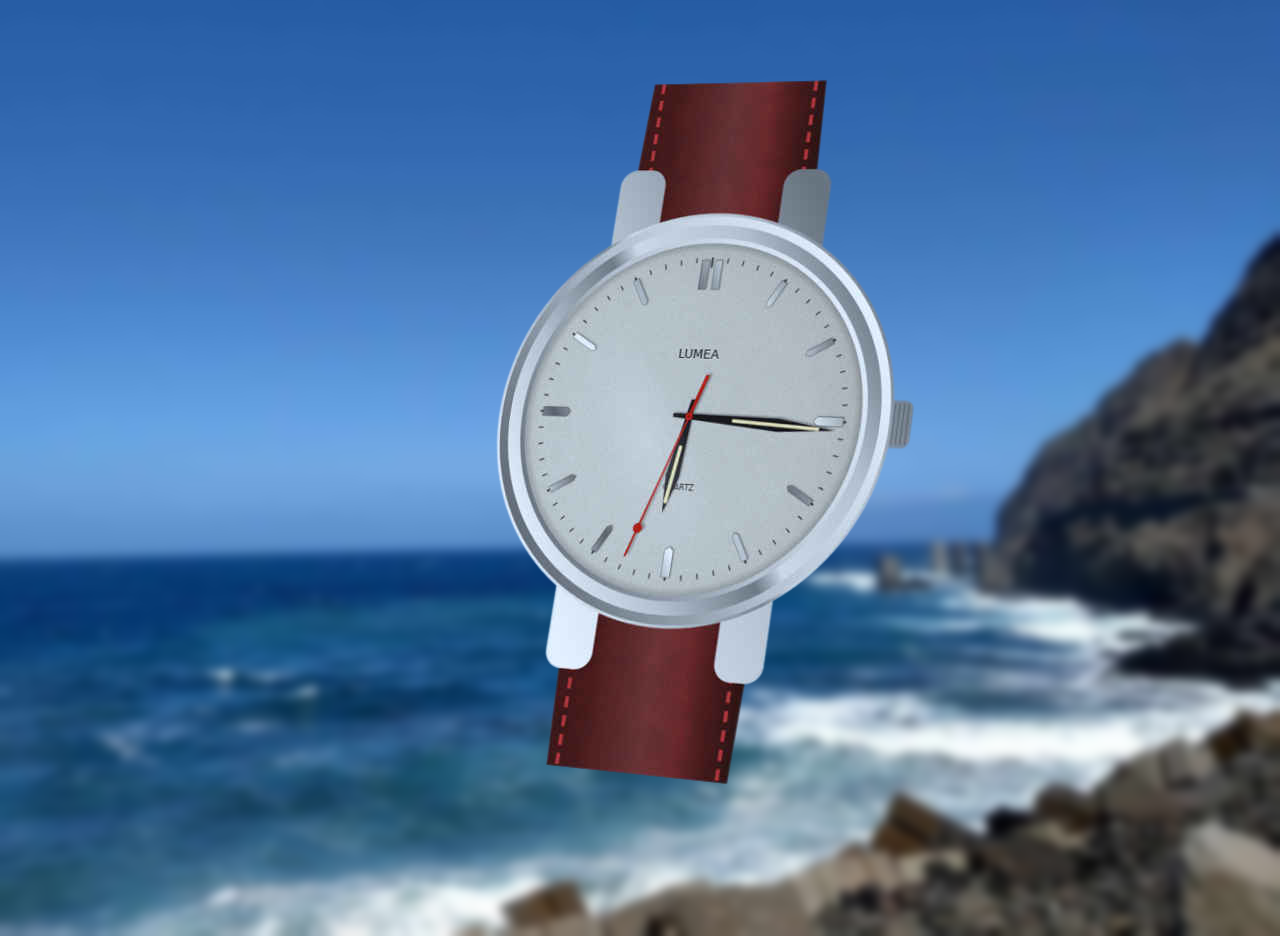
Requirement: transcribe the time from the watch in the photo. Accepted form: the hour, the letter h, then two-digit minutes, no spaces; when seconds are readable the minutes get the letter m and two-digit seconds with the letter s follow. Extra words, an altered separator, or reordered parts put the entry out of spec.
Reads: 6h15m33s
